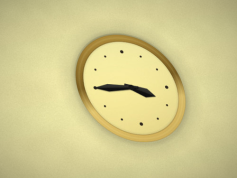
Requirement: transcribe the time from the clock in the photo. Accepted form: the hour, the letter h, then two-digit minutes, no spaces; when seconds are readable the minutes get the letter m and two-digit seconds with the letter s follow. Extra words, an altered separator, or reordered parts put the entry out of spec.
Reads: 3h45
